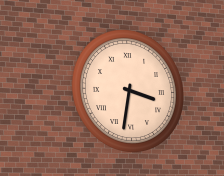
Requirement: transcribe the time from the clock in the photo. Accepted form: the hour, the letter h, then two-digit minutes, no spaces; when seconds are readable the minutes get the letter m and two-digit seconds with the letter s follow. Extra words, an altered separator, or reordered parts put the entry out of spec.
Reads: 3h32
